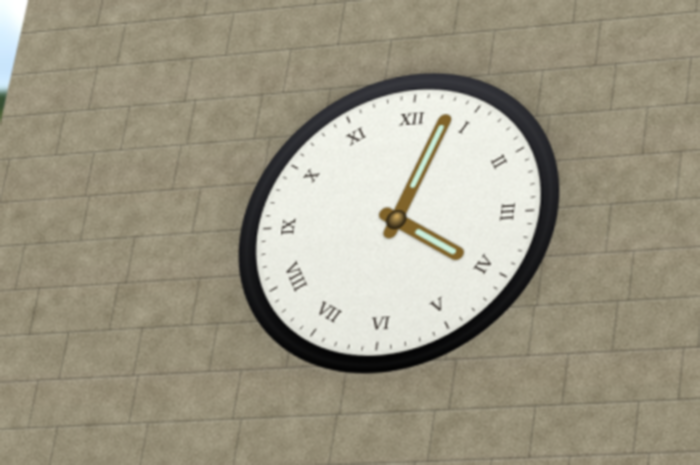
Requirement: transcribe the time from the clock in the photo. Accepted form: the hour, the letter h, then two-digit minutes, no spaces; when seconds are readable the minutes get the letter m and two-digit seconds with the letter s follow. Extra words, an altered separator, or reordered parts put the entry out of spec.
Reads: 4h03
